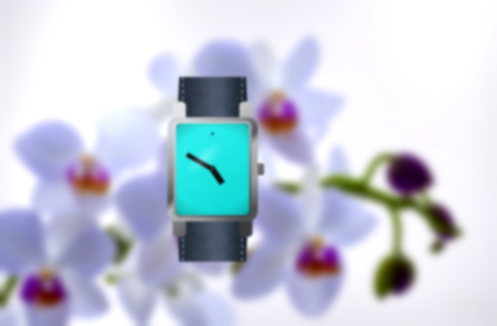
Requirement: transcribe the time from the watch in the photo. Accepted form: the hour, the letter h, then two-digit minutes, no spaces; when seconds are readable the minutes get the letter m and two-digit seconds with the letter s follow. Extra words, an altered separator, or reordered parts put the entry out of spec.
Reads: 4h50
